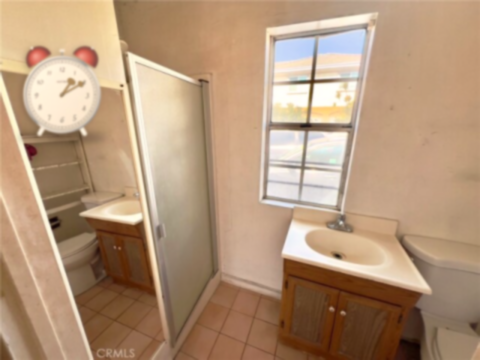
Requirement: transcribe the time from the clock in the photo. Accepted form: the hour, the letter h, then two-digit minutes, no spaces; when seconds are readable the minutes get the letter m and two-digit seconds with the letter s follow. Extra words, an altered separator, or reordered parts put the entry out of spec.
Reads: 1h10
